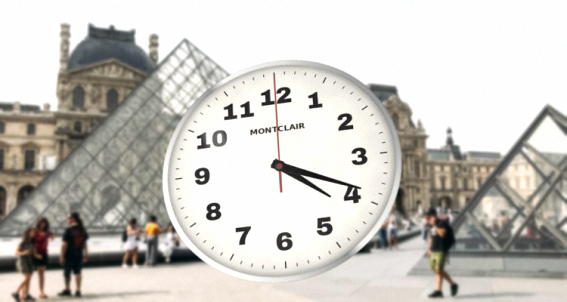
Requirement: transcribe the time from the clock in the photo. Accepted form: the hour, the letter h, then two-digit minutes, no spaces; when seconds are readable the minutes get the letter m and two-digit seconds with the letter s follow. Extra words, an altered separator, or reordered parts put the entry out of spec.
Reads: 4h19m00s
